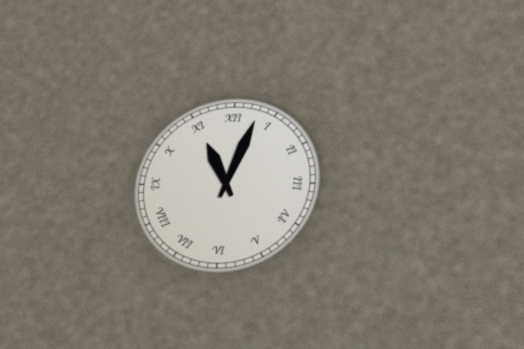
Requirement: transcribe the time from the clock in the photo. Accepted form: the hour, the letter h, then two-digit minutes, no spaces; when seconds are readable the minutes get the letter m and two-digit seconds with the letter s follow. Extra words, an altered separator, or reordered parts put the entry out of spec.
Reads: 11h03
